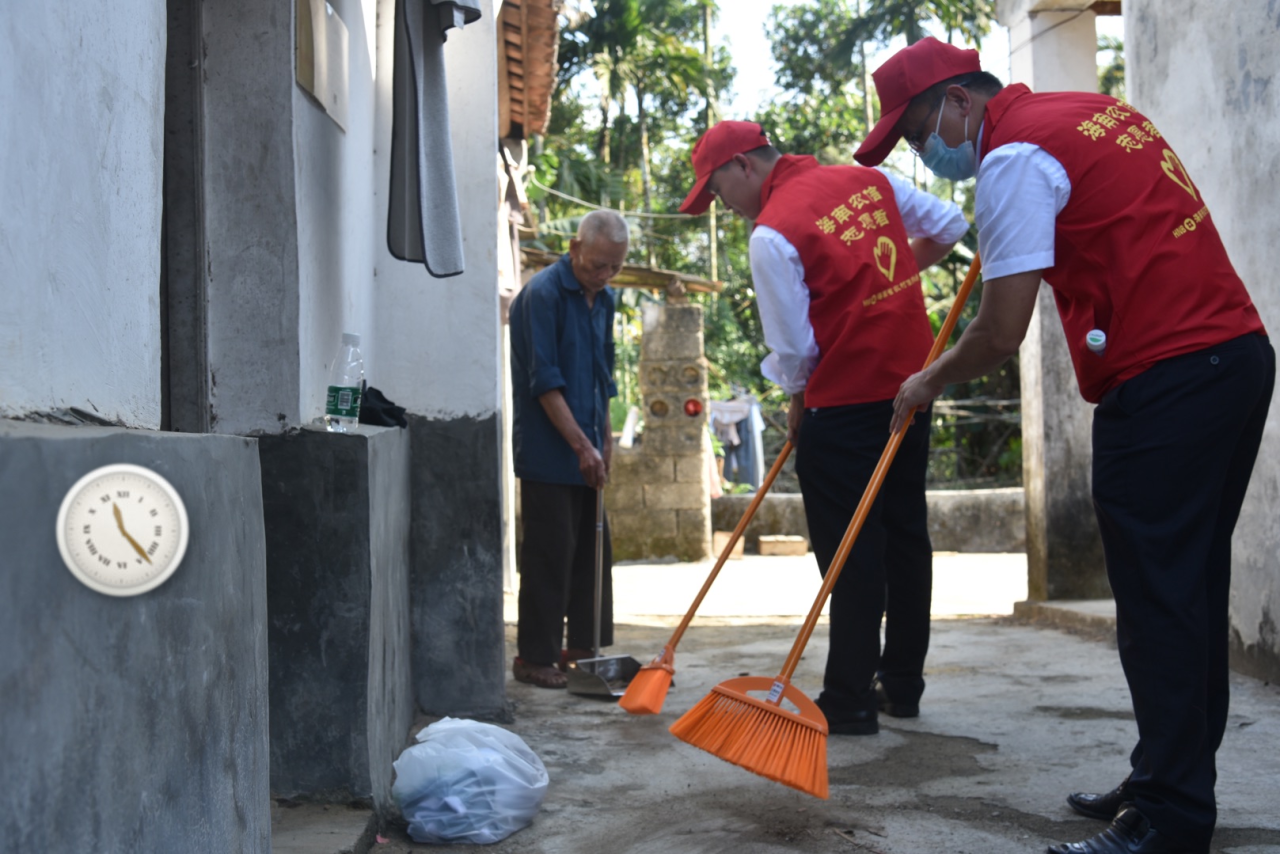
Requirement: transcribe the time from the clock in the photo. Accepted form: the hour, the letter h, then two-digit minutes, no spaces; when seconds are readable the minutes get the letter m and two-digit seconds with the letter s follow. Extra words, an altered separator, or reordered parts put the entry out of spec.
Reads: 11h23
